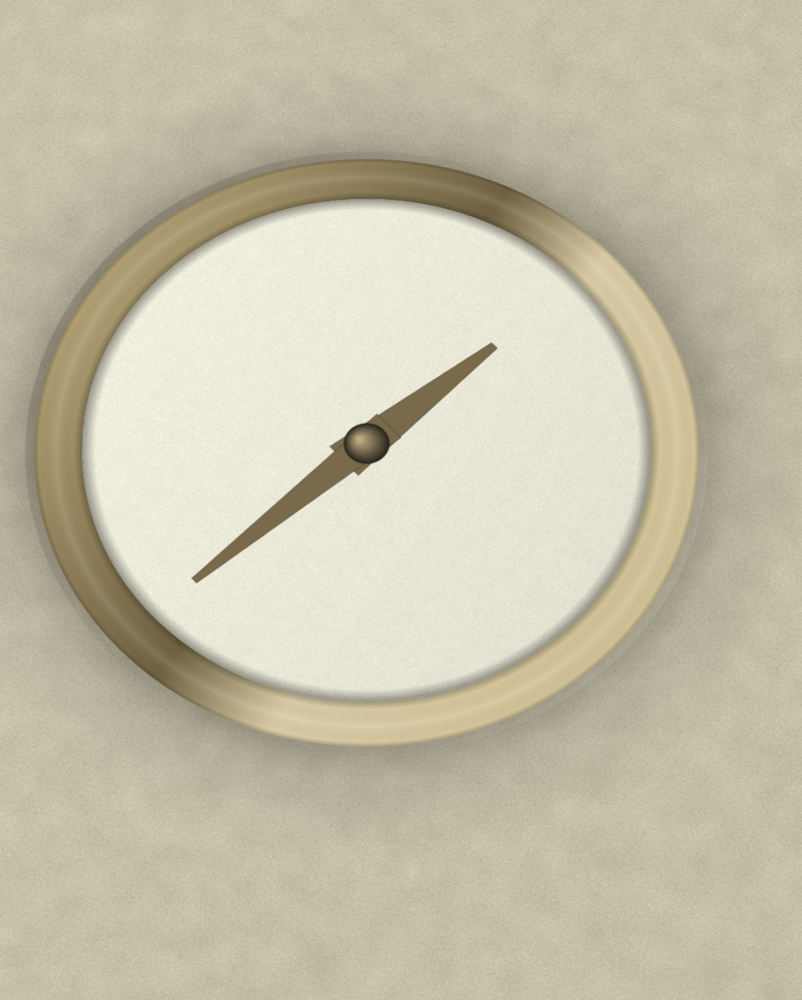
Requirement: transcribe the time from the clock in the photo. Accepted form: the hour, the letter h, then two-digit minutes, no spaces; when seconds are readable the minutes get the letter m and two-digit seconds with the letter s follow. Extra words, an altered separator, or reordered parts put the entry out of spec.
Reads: 1h38
